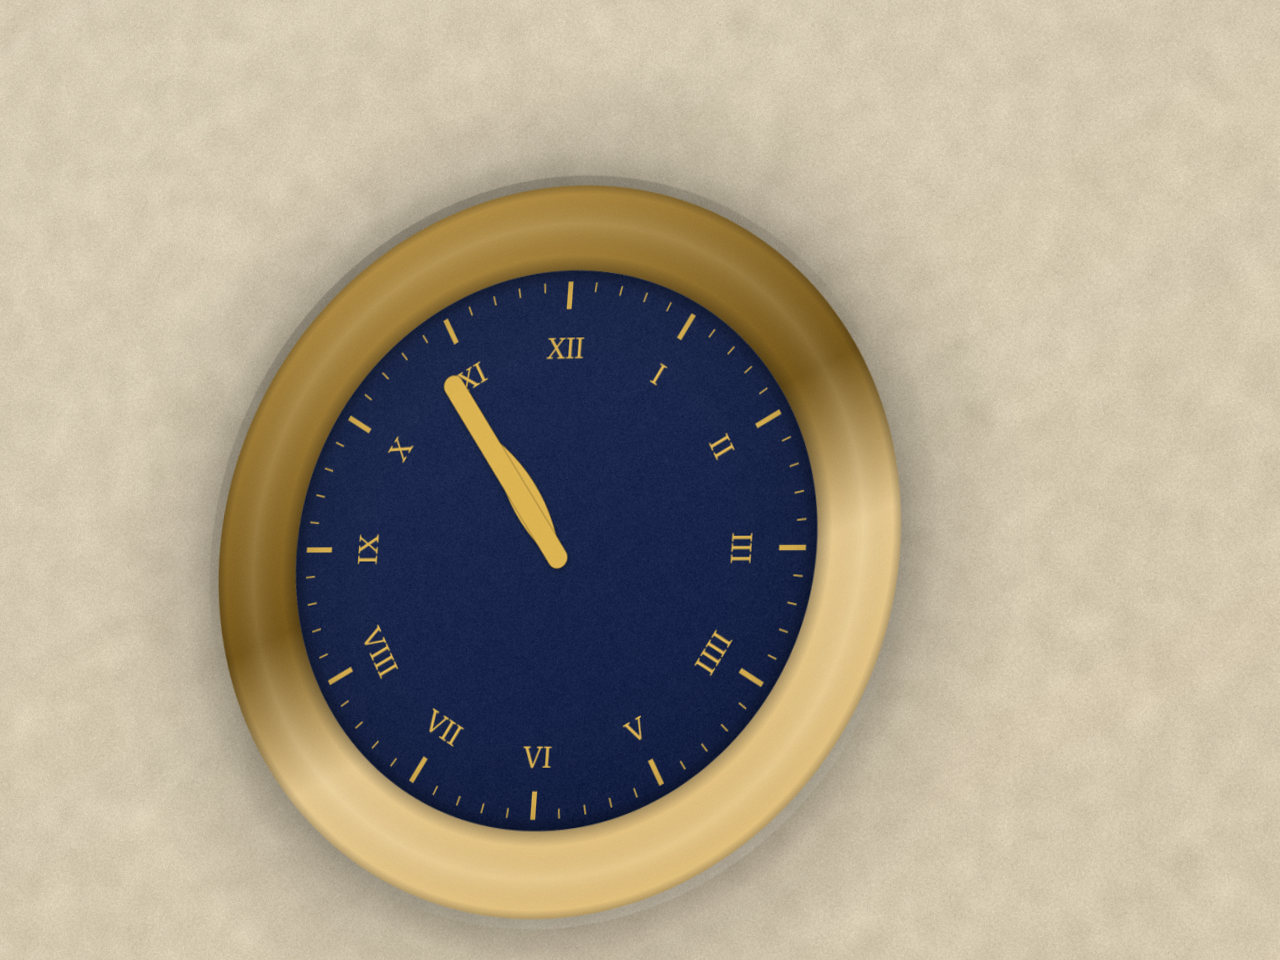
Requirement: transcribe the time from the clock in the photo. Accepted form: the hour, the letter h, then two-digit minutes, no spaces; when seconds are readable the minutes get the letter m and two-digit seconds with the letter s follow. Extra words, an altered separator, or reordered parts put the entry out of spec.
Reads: 10h54
